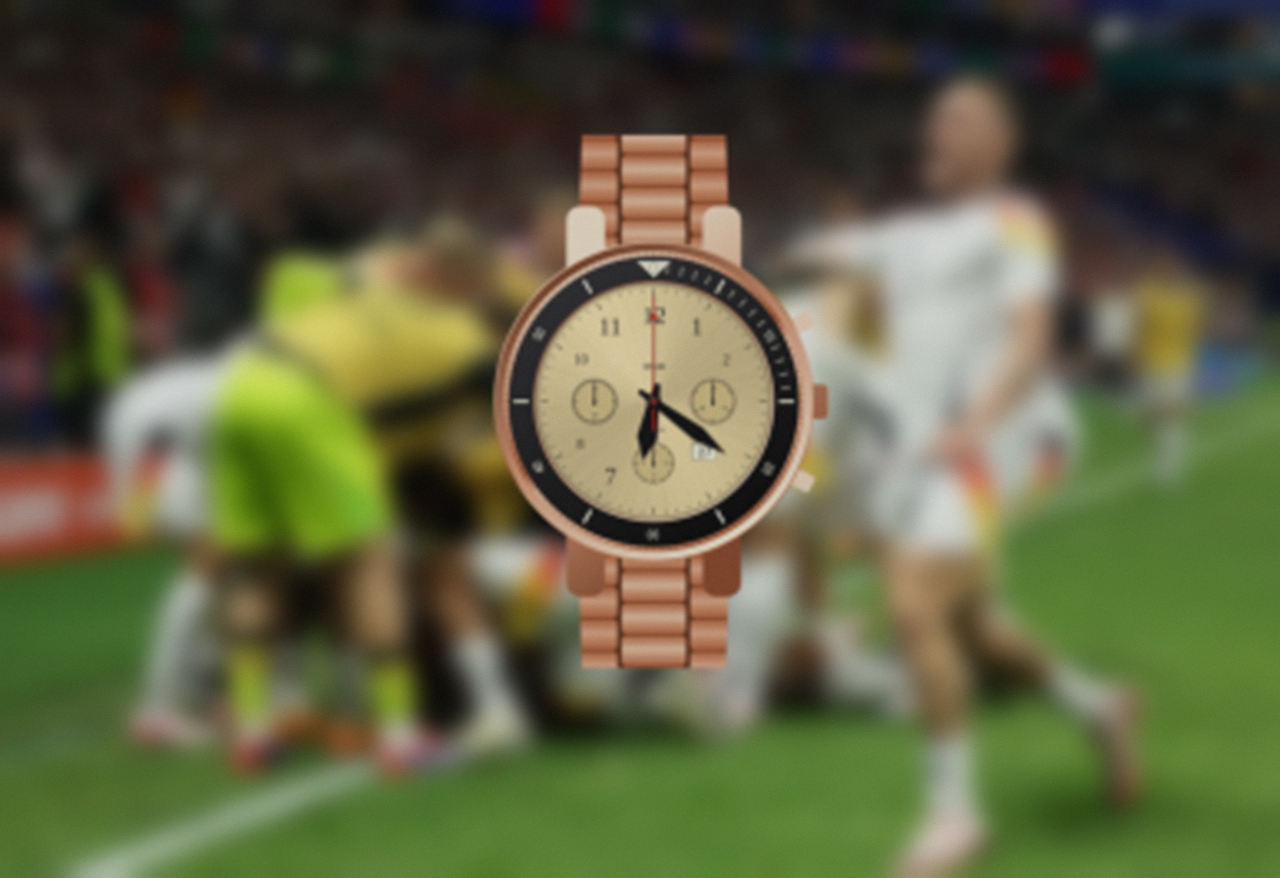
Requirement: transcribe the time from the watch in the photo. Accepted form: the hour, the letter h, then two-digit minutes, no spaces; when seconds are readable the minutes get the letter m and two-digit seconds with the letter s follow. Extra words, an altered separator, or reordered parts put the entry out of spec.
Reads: 6h21
